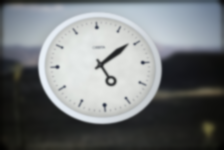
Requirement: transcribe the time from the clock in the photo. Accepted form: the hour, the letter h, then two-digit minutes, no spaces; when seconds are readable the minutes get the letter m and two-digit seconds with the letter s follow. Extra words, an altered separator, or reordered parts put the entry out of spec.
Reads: 5h09
